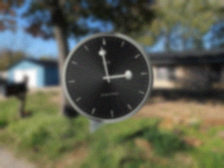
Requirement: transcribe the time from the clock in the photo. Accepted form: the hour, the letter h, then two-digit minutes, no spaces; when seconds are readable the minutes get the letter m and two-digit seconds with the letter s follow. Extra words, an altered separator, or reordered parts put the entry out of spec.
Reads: 2h59
